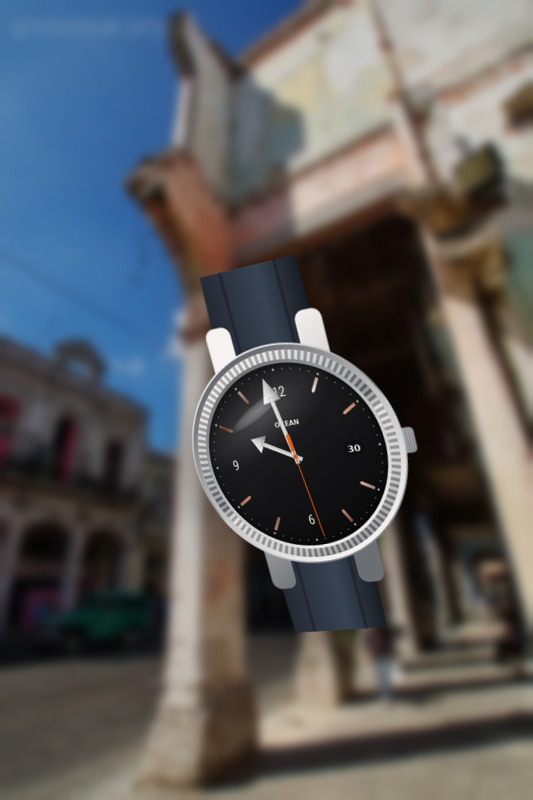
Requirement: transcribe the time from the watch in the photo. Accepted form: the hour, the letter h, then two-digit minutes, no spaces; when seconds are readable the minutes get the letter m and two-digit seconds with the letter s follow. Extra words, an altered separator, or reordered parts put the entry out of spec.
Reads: 9h58m29s
